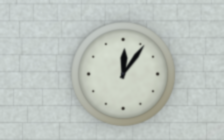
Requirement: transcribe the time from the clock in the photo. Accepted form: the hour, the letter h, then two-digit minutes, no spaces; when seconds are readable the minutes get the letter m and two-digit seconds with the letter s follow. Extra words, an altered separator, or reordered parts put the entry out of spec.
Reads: 12h06
